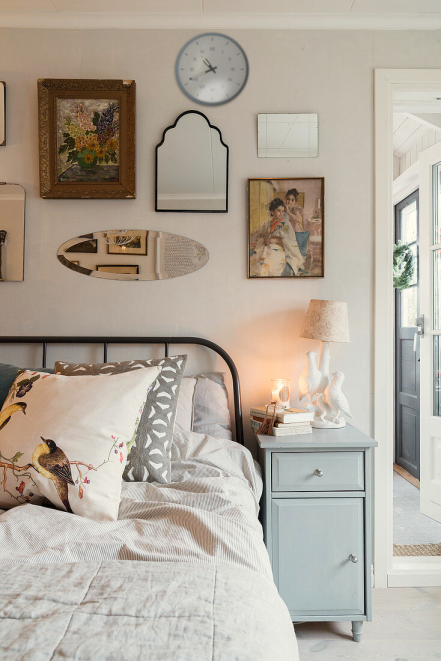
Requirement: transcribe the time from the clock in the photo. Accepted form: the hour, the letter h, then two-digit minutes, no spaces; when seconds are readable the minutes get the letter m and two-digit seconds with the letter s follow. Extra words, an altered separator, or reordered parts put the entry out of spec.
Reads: 10h41
